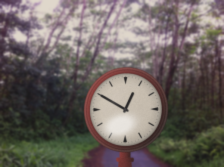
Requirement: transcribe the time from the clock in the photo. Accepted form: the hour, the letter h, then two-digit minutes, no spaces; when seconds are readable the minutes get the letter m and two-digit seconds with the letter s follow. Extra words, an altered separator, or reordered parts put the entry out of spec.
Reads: 12h50
